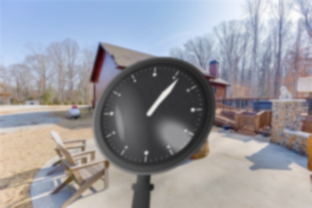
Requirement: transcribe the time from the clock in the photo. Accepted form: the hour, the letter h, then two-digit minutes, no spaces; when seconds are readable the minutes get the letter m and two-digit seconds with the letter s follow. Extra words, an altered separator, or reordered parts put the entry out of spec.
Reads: 1h06
